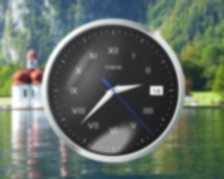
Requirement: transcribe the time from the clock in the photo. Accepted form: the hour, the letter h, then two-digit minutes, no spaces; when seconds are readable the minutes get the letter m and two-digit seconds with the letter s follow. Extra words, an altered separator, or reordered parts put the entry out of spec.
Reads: 2h37m23s
